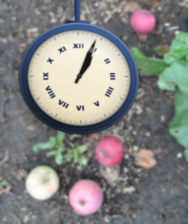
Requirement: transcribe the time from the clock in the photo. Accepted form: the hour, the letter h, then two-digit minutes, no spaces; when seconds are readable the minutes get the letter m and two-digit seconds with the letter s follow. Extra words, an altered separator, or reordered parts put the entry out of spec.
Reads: 1h04
